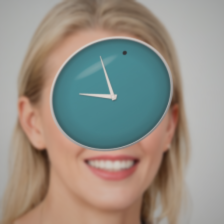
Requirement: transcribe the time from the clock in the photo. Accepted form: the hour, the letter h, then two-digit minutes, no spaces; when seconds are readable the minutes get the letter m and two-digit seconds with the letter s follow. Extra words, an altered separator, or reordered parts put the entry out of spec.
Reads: 8h55
